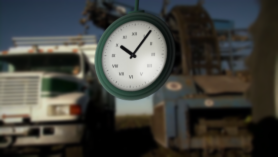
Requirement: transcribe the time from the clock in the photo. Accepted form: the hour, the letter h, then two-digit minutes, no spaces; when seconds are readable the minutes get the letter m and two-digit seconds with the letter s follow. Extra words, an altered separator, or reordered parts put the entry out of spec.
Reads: 10h06
